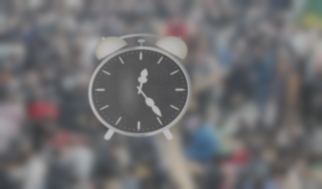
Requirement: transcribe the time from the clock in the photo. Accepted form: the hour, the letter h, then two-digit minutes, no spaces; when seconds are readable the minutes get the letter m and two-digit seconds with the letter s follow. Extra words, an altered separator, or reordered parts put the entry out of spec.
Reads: 12h24
